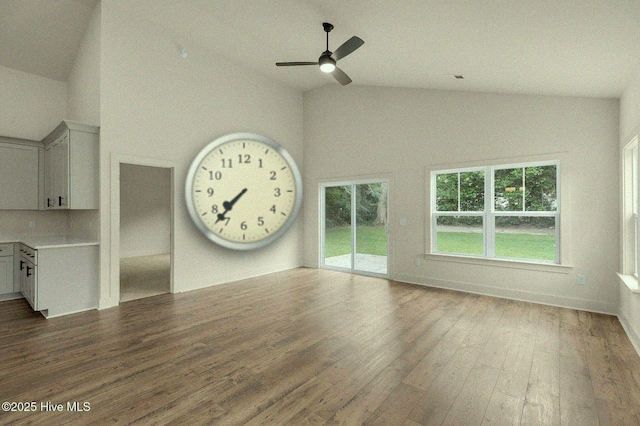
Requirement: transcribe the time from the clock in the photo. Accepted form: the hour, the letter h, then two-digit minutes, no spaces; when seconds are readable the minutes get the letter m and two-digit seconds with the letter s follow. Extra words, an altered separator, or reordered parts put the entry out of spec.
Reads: 7h37
